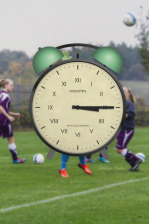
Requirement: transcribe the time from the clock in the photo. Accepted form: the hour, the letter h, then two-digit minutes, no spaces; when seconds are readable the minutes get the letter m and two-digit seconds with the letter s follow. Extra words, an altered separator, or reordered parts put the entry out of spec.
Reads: 3h15
